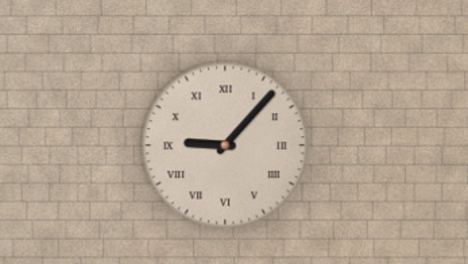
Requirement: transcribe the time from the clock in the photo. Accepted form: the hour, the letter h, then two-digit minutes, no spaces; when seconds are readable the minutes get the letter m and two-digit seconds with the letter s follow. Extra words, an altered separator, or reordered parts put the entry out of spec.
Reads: 9h07
